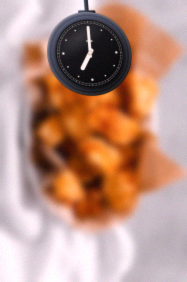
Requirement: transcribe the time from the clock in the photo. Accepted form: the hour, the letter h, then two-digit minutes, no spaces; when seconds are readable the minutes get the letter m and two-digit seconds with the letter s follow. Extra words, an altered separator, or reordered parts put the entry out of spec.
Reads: 7h00
